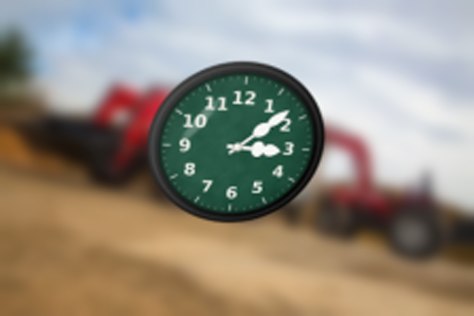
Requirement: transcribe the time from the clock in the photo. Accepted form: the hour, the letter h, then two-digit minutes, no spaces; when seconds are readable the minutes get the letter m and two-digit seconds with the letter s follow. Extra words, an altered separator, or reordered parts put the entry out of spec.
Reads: 3h08
